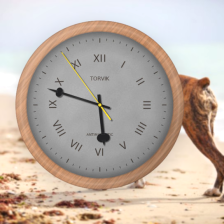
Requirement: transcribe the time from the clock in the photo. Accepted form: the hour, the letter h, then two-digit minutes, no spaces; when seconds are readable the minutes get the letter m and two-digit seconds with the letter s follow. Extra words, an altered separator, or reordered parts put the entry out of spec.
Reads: 5h47m54s
